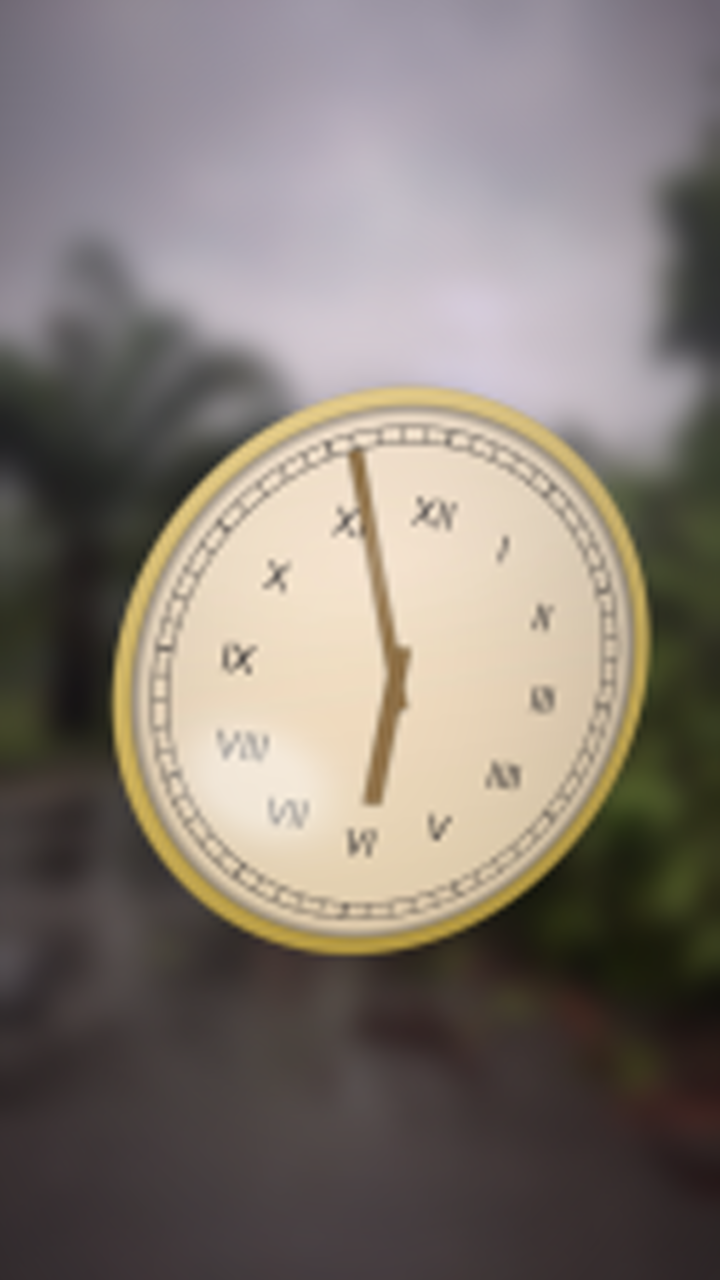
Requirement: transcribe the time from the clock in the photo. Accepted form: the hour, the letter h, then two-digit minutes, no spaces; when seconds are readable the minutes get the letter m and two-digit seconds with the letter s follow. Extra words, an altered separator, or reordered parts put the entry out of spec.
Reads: 5h56
